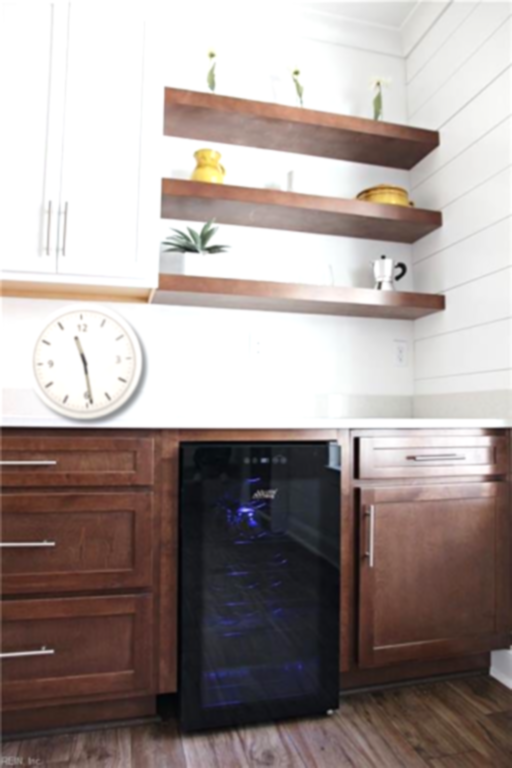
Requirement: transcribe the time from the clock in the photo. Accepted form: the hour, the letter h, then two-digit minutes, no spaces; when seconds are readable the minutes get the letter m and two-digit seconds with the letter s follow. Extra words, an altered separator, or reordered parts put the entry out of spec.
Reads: 11h29
